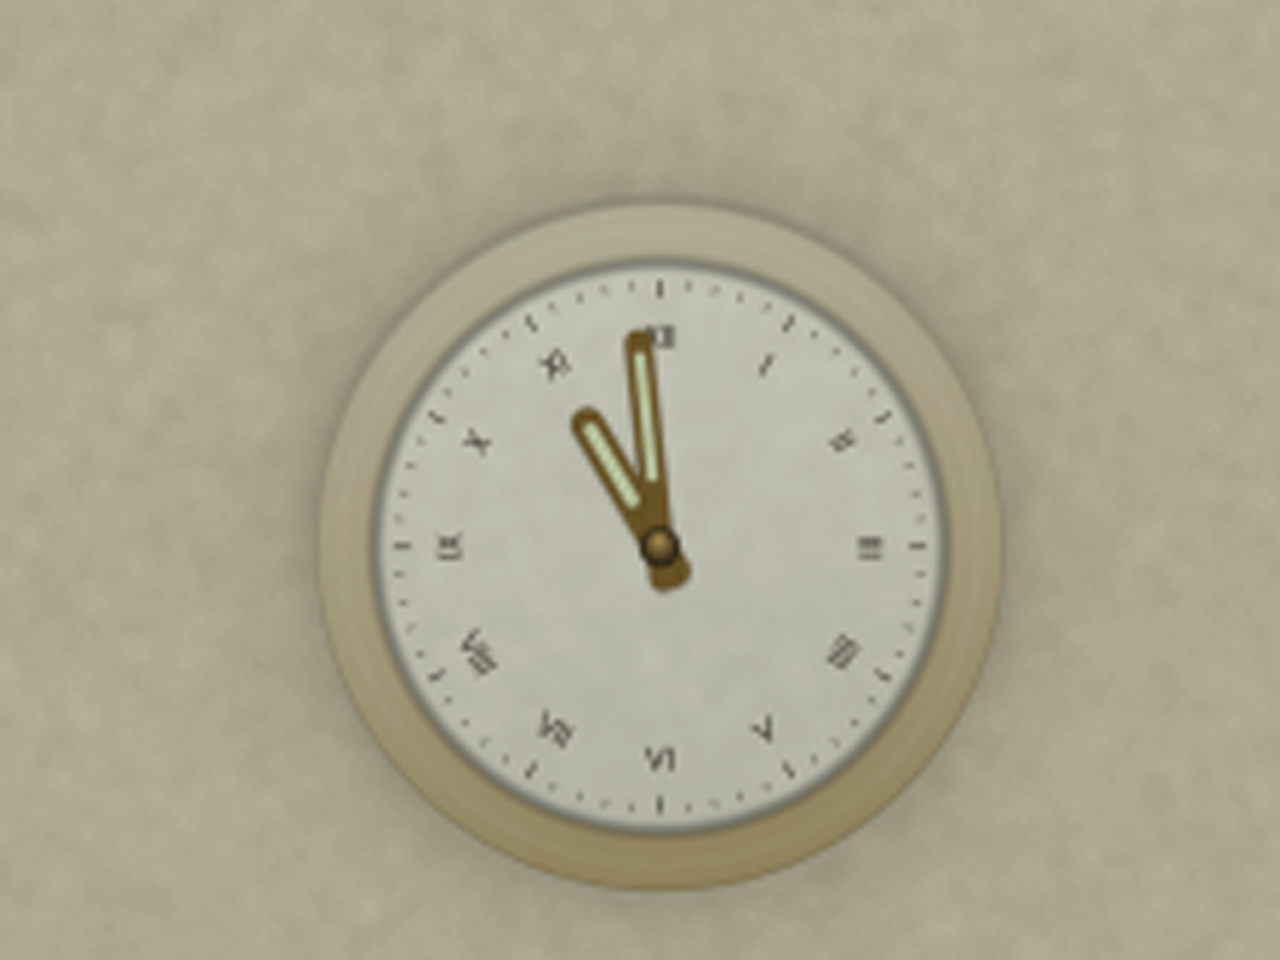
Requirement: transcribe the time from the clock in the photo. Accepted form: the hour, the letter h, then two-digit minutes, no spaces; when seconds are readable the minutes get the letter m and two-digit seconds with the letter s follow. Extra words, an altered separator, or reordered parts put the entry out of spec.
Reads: 10h59
